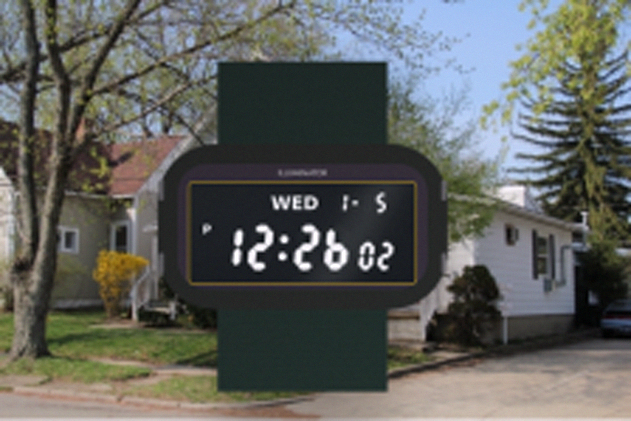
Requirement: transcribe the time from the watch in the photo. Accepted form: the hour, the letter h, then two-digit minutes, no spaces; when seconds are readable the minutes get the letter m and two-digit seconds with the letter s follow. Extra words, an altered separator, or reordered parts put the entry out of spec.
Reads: 12h26m02s
